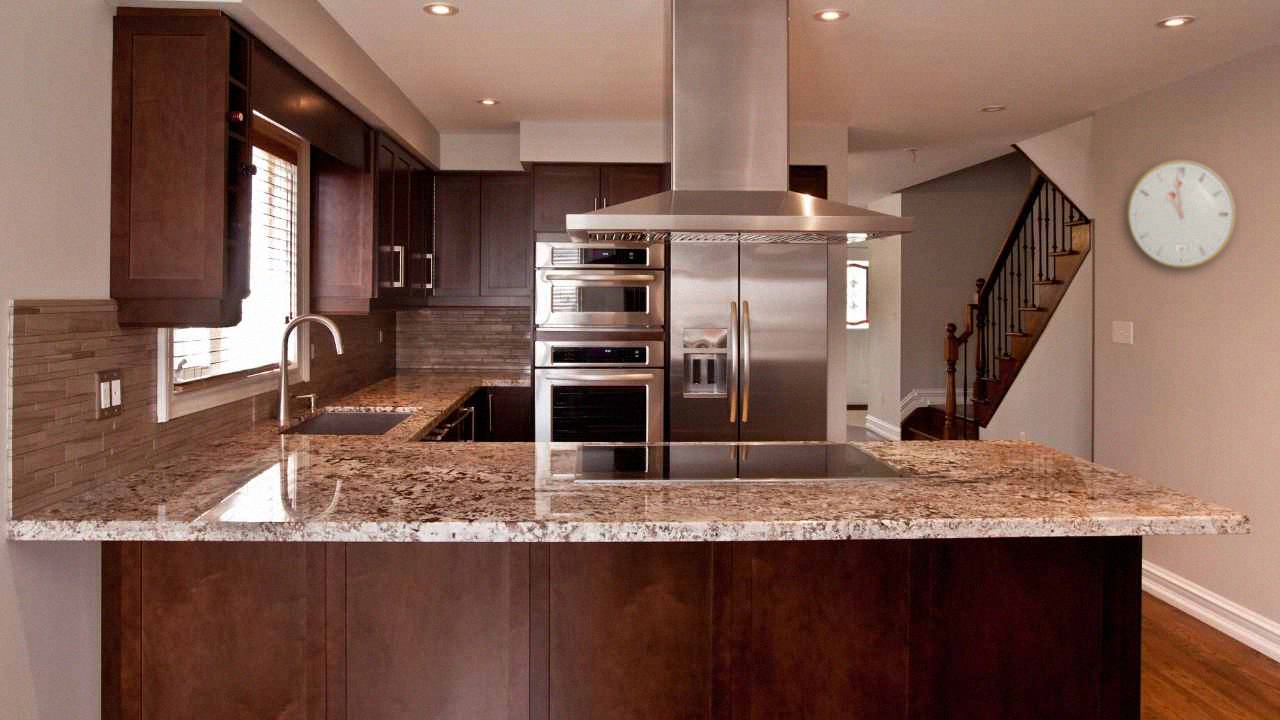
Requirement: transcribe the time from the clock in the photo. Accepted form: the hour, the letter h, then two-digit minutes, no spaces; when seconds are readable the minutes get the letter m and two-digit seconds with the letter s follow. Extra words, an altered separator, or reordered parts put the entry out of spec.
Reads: 10h59
